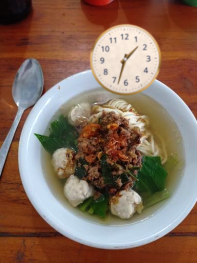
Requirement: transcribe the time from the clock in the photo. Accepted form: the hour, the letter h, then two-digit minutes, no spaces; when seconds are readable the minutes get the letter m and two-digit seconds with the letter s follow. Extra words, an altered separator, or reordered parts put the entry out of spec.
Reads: 1h33
